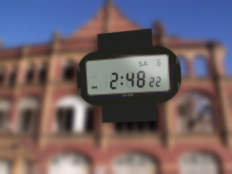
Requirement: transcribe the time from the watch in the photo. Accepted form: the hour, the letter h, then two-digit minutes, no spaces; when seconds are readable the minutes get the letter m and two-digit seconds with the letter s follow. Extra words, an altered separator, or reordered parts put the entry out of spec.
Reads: 2h48m22s
